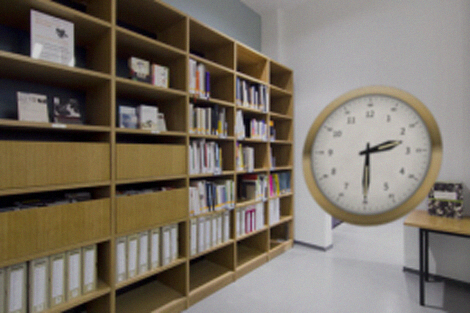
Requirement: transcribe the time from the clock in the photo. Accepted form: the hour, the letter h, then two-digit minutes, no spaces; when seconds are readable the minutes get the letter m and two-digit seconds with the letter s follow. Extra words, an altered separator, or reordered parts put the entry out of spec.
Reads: 2h30
